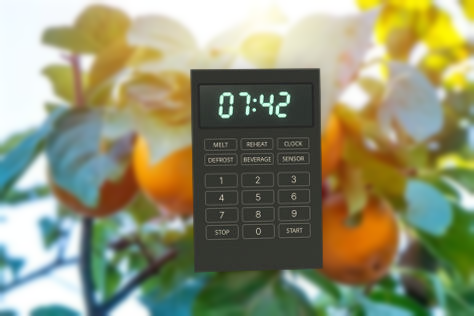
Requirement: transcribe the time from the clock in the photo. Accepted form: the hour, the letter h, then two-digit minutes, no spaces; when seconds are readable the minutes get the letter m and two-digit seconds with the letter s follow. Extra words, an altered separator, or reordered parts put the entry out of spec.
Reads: 7h42
